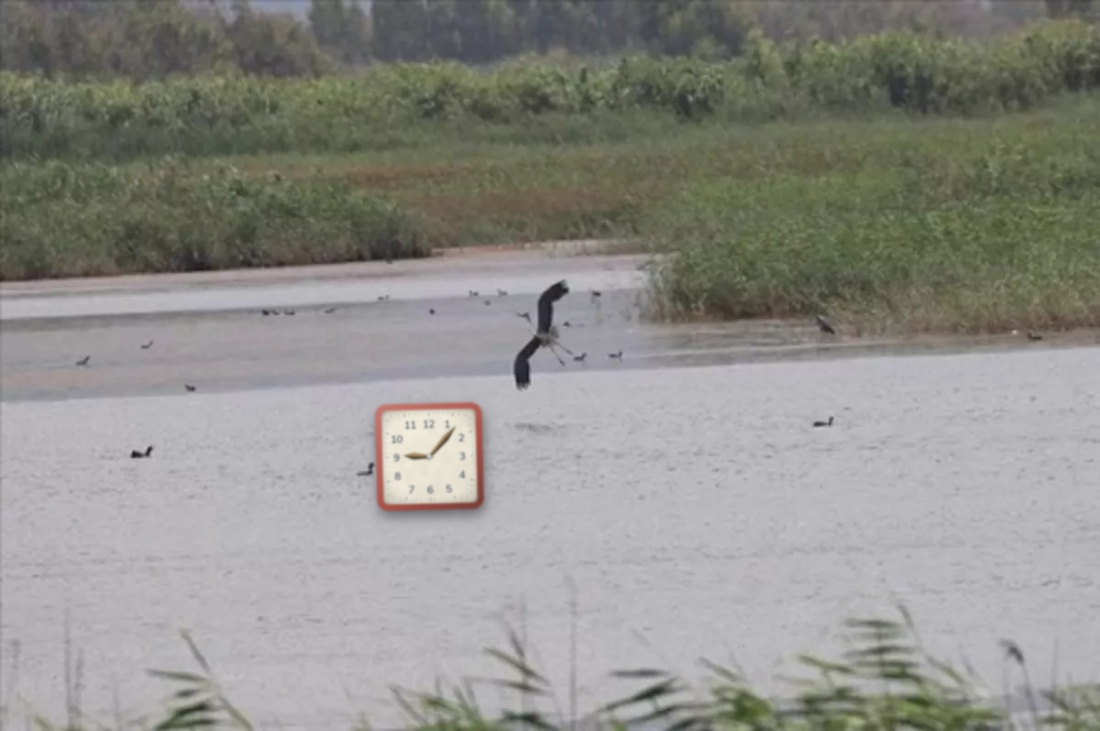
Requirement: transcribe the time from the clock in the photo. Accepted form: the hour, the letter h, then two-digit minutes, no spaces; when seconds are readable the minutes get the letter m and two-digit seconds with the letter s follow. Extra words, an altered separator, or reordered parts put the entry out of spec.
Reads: 9h07
